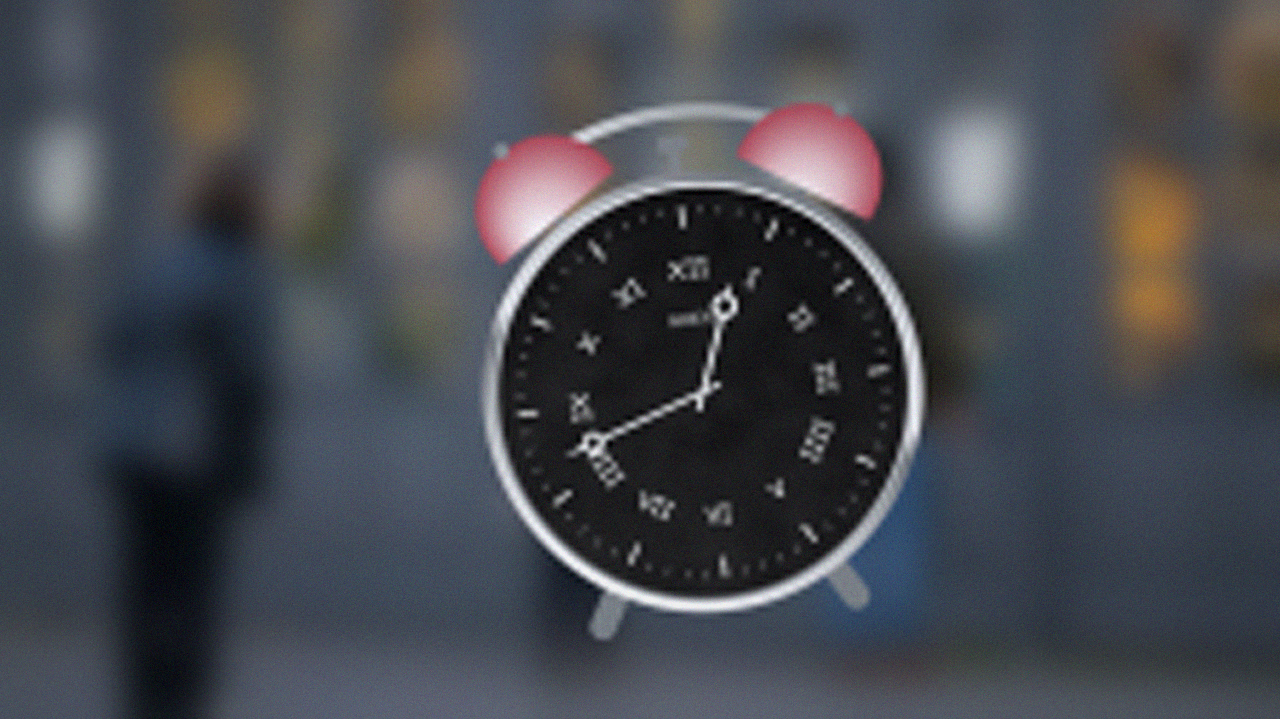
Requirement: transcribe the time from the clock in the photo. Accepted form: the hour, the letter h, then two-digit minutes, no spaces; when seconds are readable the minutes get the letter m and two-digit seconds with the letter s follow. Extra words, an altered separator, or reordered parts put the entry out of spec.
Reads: 12h42
